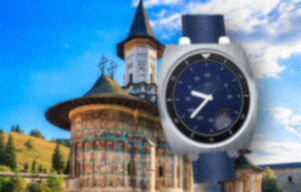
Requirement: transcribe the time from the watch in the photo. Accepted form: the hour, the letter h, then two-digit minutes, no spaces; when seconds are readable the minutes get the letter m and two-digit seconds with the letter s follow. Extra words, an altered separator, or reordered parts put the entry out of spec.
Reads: 9h38
